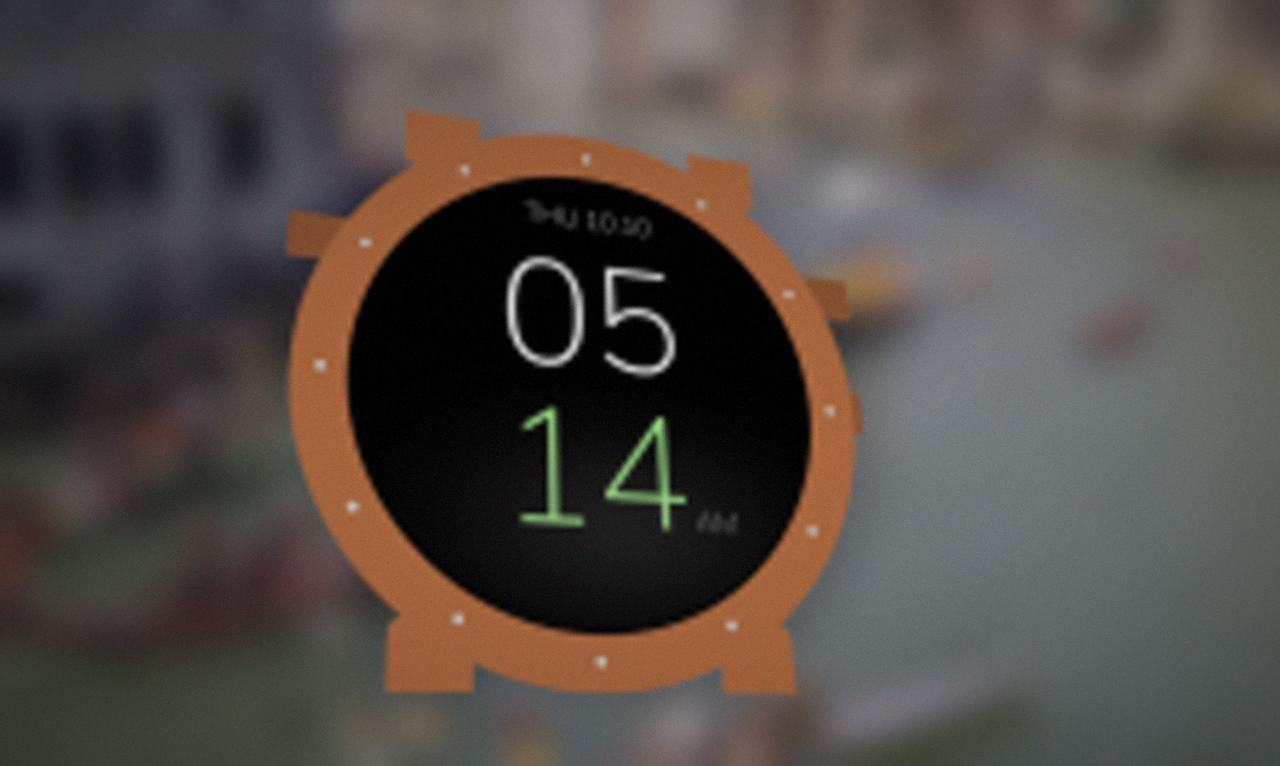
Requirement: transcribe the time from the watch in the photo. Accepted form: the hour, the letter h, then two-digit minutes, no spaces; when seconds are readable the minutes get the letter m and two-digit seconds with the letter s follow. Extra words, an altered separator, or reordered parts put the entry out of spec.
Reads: 5h14
